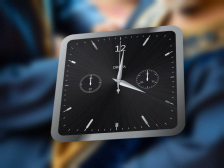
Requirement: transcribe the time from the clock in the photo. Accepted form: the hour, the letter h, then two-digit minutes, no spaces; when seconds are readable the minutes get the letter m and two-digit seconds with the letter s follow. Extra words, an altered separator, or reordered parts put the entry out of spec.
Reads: 4h01
